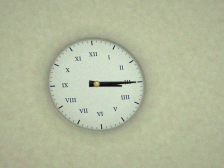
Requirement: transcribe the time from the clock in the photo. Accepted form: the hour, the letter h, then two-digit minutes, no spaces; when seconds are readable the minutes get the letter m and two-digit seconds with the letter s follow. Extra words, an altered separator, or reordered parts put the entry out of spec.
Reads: 3h15
